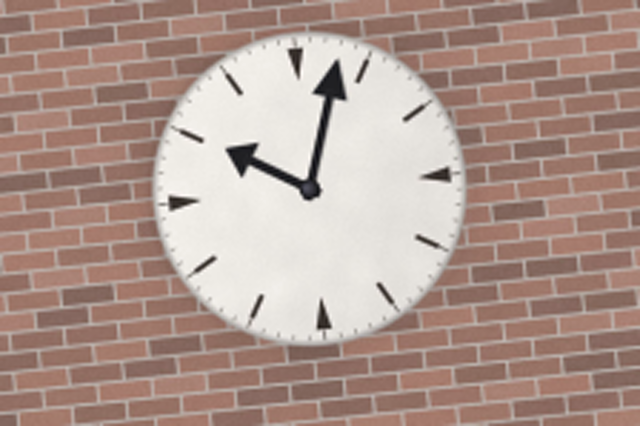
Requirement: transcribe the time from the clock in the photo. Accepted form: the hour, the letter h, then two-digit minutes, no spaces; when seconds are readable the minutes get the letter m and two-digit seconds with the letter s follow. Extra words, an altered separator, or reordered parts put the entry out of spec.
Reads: 10h03
